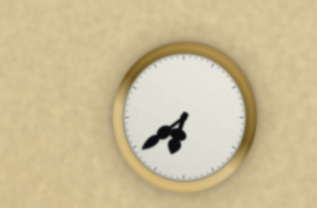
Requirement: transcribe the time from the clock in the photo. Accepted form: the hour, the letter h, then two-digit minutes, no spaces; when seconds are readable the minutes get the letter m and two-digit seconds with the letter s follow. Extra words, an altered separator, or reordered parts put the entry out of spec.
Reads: 6h39
